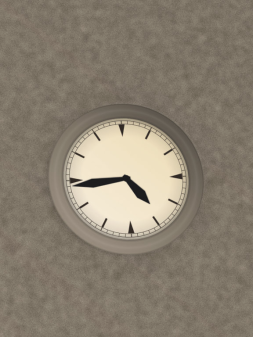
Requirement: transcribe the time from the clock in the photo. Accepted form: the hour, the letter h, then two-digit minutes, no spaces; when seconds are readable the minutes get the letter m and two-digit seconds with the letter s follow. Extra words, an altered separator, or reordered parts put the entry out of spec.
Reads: 4h44
